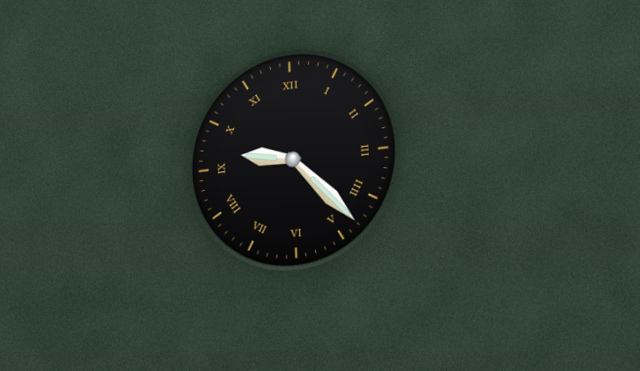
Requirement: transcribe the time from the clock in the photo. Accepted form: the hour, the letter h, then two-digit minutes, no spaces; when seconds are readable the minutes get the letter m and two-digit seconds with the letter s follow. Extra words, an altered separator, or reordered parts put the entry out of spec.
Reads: 9h23
